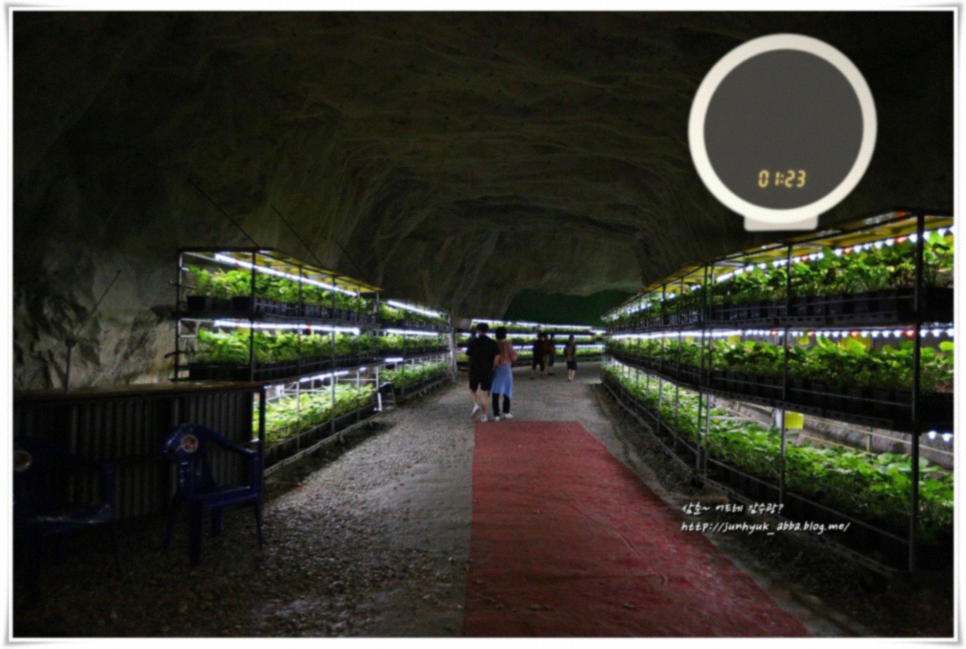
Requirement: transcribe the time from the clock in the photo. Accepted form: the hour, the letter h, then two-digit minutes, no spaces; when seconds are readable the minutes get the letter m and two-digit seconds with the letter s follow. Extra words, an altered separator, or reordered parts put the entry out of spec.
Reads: 1h23
